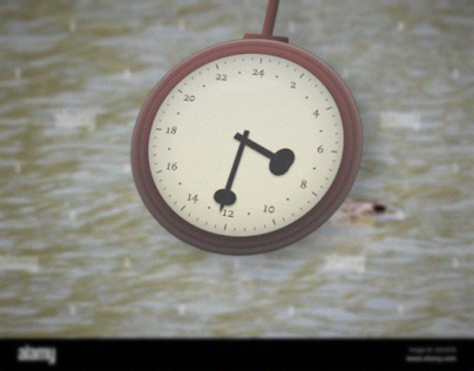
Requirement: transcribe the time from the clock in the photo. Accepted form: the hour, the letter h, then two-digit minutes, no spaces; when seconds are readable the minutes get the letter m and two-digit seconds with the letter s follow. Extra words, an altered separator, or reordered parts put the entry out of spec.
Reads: 7h31
